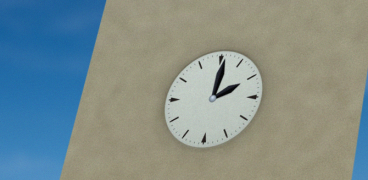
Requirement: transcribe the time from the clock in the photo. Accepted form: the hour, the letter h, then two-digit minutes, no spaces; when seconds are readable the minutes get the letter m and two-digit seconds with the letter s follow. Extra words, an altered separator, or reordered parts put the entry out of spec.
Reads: 2h01
